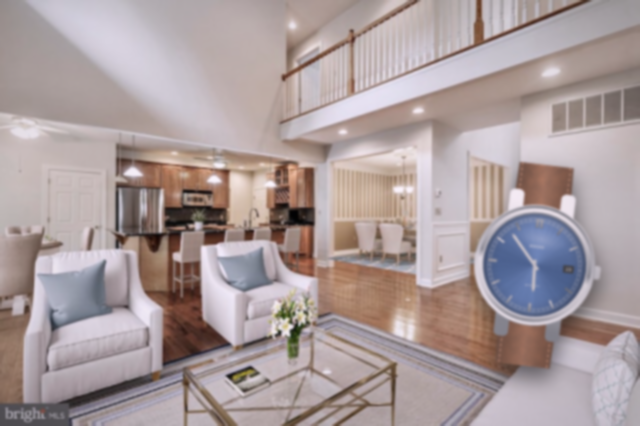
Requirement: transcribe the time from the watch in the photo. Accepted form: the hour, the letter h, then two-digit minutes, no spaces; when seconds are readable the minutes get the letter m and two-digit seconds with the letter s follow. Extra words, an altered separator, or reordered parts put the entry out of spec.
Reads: 5h53
